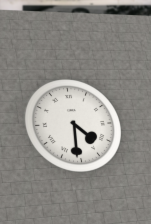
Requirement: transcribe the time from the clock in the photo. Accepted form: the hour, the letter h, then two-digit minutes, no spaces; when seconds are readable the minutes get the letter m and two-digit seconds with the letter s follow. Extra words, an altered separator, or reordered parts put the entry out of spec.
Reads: 4h31
